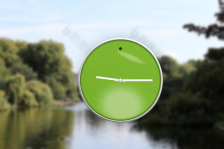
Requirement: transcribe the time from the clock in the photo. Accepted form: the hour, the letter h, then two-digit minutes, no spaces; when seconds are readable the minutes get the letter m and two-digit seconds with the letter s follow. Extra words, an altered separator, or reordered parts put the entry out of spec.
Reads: 9h15
